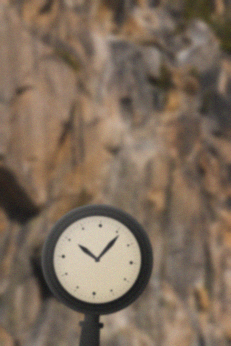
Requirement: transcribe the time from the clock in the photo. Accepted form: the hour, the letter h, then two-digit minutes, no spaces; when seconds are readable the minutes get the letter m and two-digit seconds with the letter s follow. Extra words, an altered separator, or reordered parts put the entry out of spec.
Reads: 10h06
